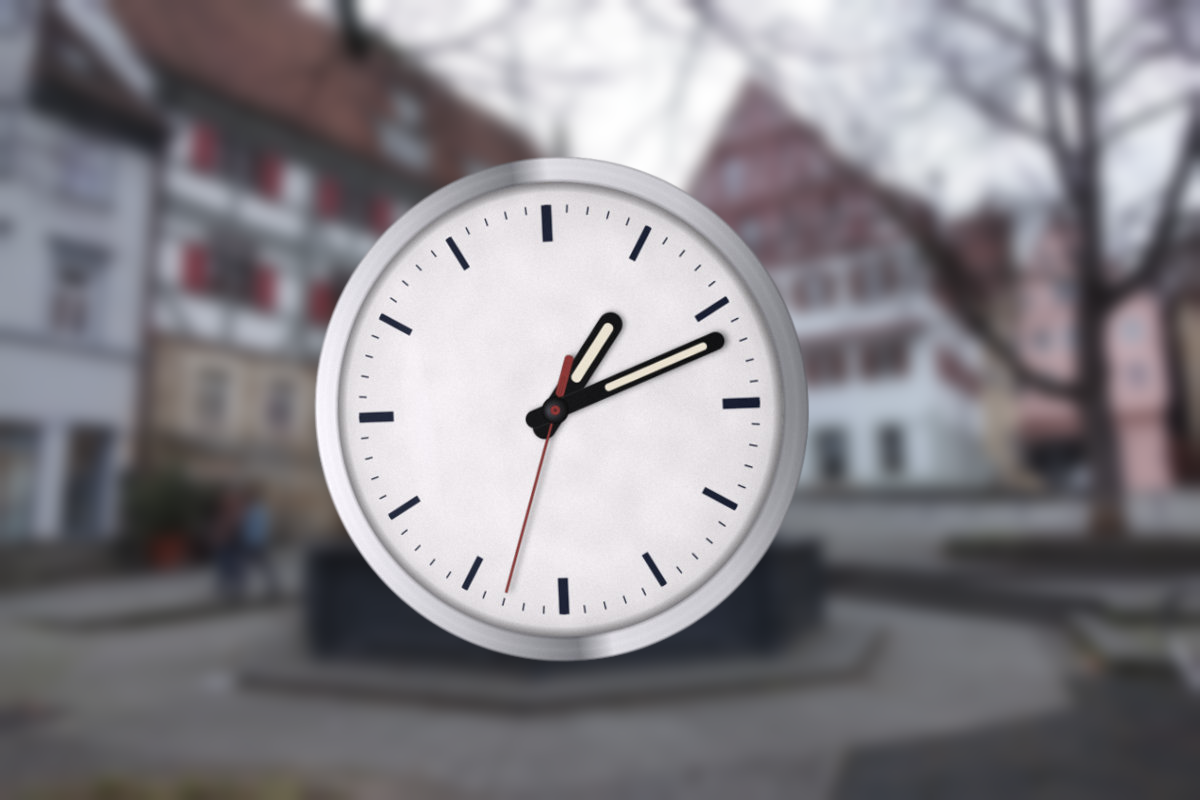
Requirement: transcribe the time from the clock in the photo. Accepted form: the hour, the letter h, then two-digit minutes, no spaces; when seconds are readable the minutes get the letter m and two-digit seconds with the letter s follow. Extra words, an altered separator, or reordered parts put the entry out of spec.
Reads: 1h11m33s
